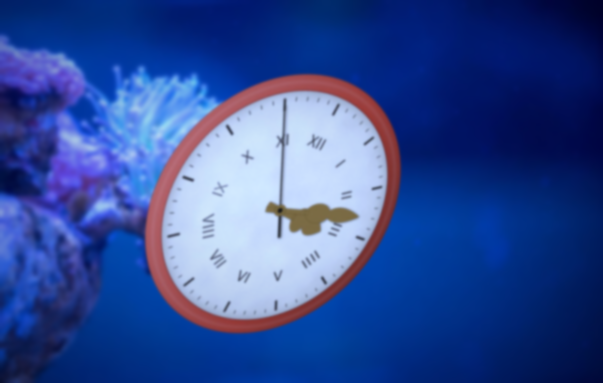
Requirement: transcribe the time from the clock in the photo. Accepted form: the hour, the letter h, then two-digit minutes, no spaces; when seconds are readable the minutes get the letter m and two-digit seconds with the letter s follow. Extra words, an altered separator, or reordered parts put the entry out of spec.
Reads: 3h12m55s
